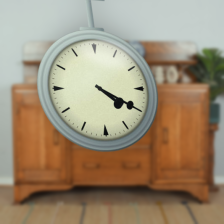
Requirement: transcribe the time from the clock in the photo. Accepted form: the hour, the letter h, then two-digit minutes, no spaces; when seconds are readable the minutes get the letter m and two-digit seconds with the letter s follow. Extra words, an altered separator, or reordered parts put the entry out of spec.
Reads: 4h20
